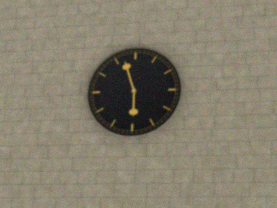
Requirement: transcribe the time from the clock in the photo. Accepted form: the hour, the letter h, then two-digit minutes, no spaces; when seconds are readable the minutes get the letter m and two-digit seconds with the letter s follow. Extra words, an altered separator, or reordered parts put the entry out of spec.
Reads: 5h57
